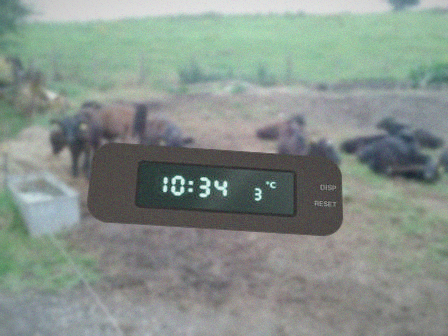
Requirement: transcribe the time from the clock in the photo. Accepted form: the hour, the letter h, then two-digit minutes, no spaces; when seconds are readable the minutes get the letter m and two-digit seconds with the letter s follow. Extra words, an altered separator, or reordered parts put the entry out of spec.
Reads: 10h34
